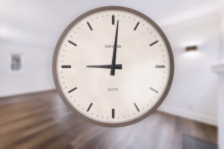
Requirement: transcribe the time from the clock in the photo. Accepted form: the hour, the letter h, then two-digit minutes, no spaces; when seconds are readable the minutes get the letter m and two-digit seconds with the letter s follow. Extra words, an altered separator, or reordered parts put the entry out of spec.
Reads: 9h01
